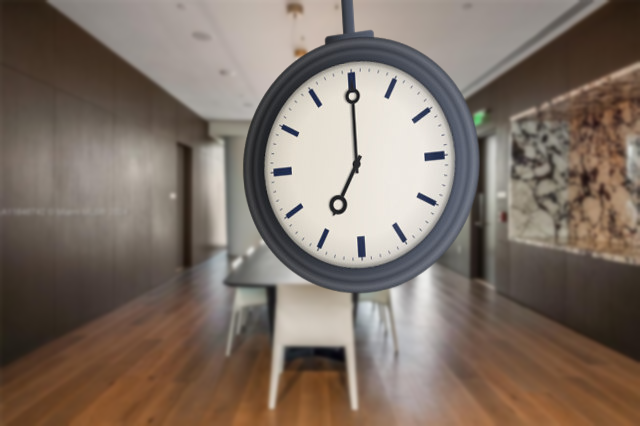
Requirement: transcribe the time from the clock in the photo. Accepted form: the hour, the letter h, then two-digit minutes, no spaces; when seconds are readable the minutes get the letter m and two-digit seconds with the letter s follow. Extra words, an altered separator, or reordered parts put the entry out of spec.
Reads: 7h00
